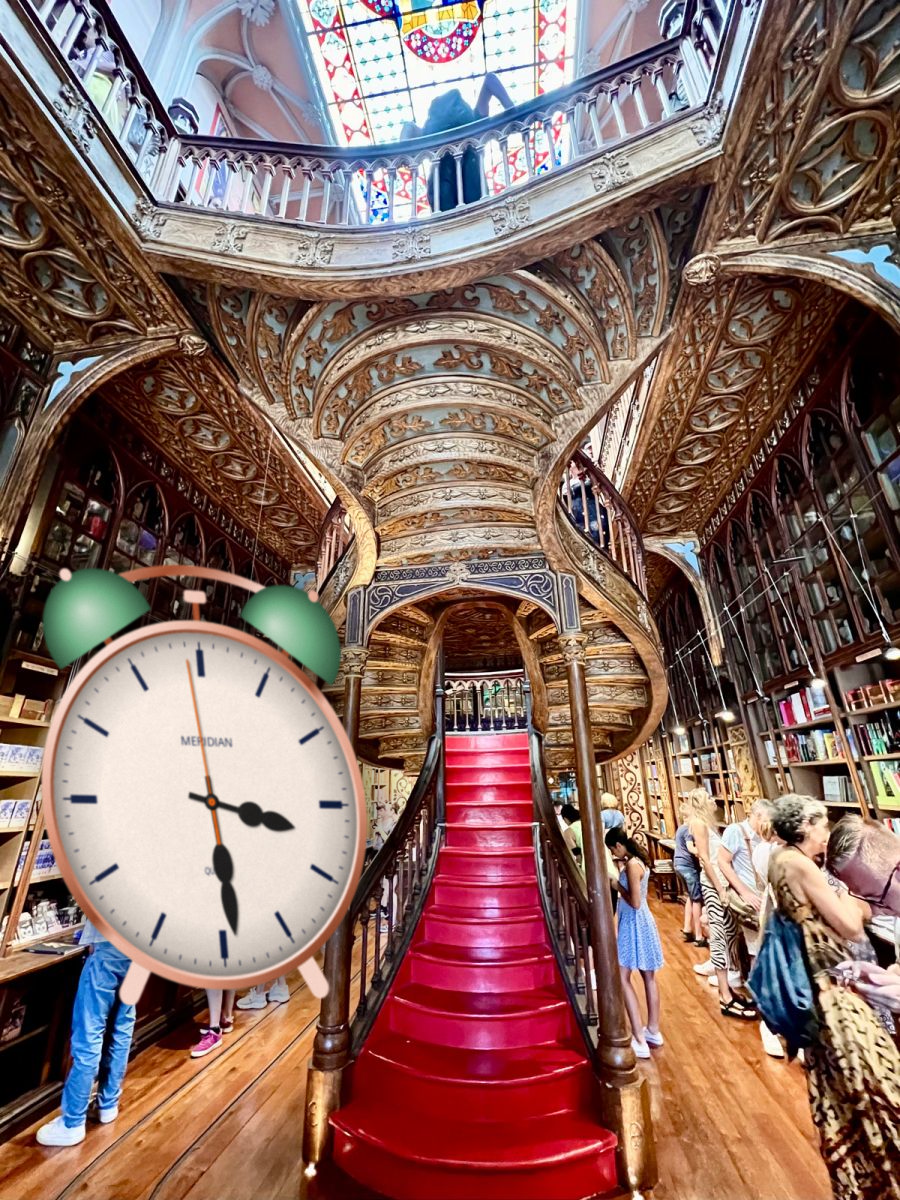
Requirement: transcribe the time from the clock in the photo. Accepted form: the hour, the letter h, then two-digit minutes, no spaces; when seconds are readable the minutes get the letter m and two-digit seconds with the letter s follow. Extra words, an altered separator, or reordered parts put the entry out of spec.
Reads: 3h28m59s
